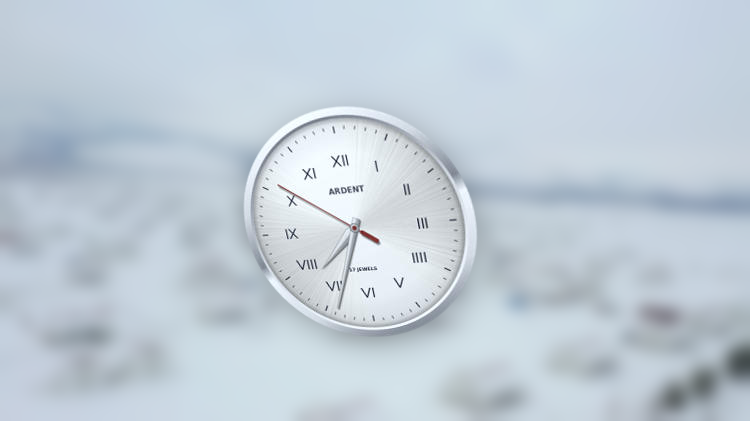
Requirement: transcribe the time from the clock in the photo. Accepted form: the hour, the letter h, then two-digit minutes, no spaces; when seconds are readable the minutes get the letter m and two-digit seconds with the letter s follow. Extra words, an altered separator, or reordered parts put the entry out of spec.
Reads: 7h33m51s
